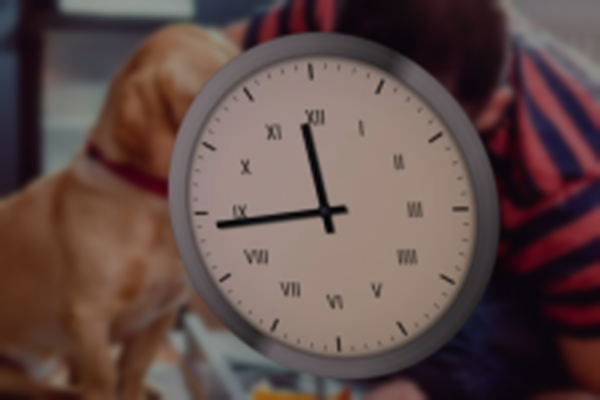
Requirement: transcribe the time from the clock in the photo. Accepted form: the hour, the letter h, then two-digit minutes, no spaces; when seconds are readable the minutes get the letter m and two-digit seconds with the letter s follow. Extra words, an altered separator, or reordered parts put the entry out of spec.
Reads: 11h44
